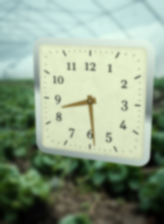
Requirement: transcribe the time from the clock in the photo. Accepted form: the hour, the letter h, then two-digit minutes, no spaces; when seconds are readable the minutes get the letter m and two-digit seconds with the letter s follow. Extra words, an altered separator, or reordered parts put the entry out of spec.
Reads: 8h29
